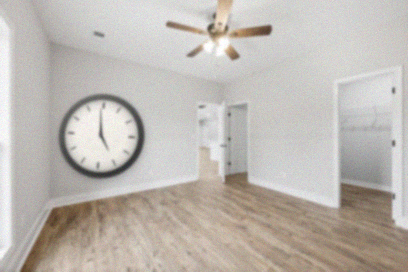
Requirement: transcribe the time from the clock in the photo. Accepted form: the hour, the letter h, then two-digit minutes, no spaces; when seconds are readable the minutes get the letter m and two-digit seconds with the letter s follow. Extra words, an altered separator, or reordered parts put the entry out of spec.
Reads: 4h59
